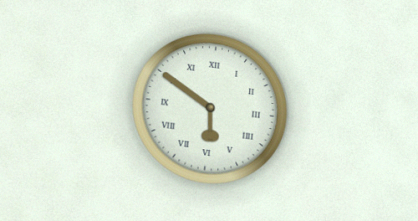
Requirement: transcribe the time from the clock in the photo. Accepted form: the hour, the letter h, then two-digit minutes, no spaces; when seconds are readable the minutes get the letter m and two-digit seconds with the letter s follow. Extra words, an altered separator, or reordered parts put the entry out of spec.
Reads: 5h50
